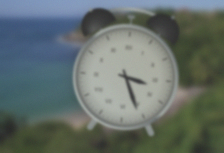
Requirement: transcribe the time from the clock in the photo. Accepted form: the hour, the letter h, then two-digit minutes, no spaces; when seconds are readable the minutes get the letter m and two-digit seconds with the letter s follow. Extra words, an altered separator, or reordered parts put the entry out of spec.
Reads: 3h26
